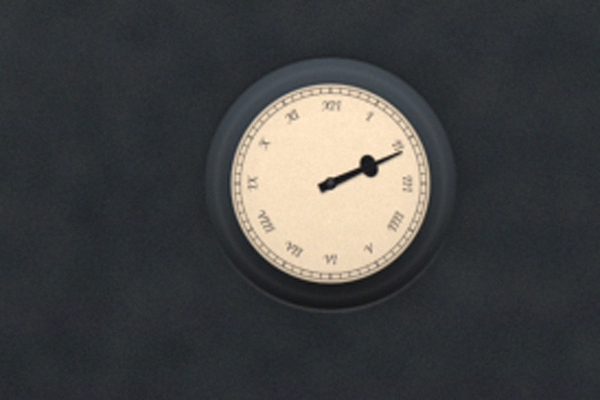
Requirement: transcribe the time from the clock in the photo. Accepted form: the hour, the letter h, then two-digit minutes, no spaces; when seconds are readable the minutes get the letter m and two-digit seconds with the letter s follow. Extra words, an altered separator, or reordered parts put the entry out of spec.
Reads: 2h11
